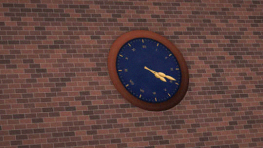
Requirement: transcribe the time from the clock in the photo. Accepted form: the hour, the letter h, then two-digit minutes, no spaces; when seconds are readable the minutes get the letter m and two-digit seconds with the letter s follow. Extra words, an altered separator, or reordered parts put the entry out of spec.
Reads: 4h19
